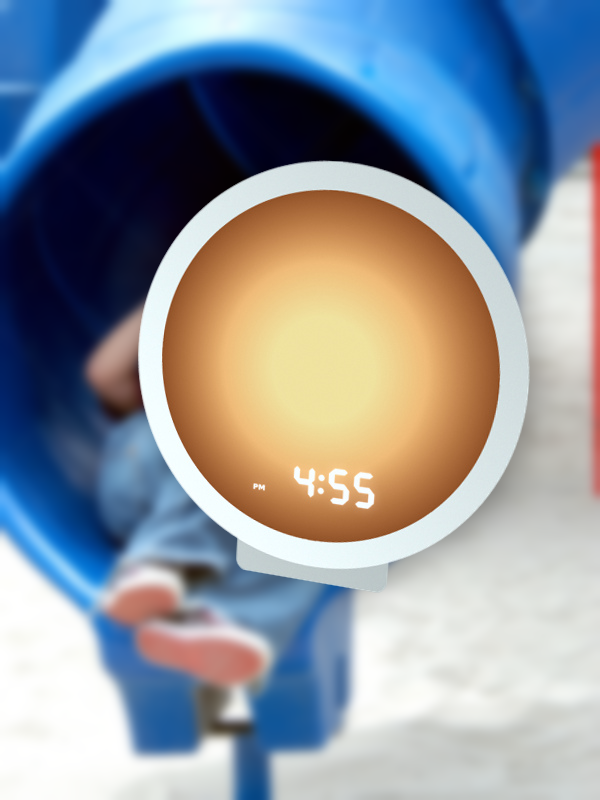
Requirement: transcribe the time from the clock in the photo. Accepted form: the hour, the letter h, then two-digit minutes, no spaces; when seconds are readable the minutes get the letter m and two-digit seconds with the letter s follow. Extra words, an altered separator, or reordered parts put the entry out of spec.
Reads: 4h55
